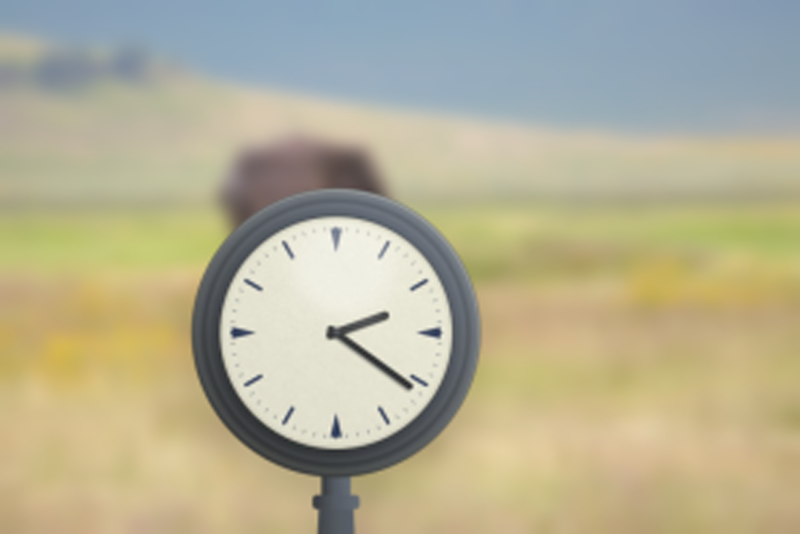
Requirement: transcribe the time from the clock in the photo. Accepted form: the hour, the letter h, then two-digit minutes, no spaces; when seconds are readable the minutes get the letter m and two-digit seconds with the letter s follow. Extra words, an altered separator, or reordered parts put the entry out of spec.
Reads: 2h21
